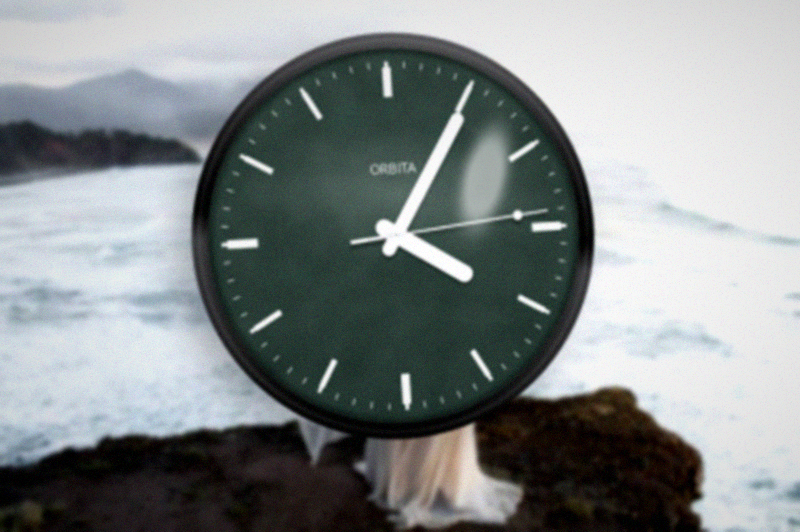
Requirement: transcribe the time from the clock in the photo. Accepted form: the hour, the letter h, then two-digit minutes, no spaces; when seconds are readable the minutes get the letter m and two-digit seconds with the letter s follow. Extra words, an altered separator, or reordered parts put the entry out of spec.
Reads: 4h05m14s
